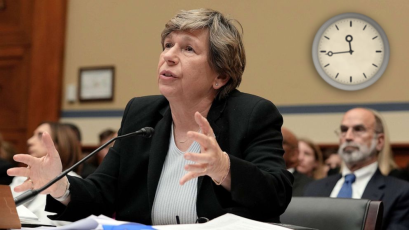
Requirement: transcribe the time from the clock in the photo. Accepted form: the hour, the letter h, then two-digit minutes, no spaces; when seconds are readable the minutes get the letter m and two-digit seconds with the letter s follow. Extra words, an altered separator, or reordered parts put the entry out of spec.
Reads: 11h44
